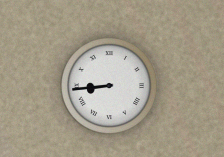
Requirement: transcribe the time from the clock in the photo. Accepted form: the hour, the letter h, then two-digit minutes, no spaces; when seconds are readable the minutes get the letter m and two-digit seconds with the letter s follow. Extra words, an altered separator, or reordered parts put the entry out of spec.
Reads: 8h44
